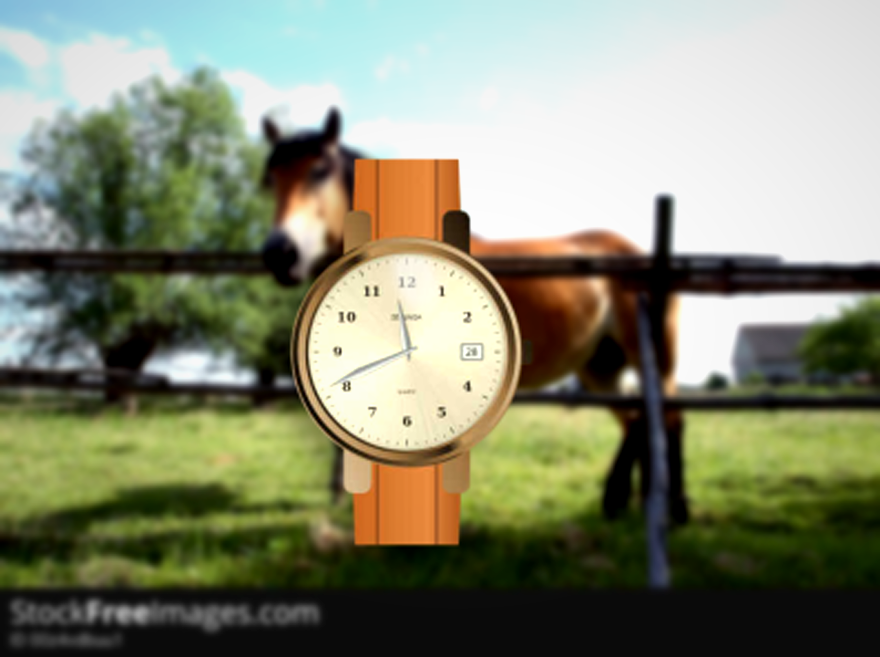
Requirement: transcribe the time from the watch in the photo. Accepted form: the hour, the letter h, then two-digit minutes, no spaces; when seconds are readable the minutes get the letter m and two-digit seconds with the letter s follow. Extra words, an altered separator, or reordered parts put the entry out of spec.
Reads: 11h41
